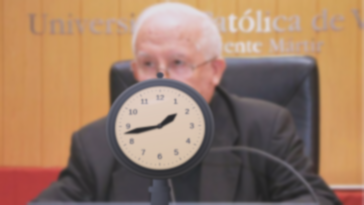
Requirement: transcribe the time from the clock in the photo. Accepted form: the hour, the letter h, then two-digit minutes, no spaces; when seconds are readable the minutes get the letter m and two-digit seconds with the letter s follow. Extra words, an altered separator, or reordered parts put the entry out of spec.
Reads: 1h43
